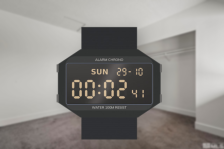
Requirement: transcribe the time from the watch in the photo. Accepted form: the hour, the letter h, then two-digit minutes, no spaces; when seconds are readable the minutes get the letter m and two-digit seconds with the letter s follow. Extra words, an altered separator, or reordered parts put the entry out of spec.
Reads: 0h02m41s
